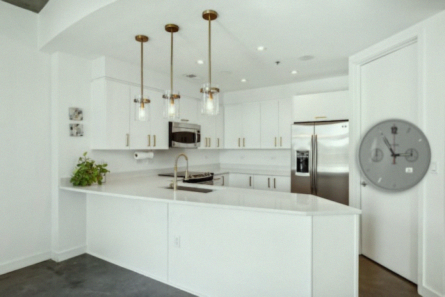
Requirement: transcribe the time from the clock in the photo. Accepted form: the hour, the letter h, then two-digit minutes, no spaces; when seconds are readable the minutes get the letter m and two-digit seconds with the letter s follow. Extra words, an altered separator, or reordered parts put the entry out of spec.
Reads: 2h55
